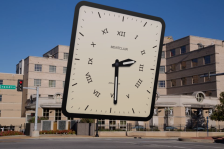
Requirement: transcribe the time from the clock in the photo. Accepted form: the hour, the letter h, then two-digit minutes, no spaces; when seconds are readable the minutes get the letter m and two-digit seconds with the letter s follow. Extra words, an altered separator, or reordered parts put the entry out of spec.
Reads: 2h29
